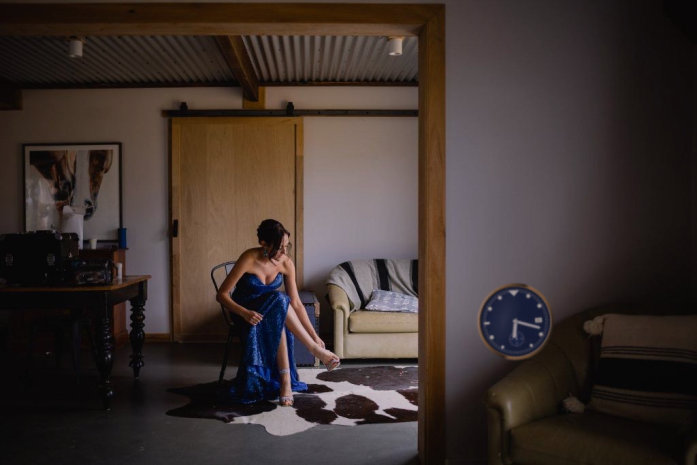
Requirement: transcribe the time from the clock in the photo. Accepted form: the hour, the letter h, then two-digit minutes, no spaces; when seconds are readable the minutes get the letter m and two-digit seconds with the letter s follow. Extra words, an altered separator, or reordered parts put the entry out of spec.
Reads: 6h18
